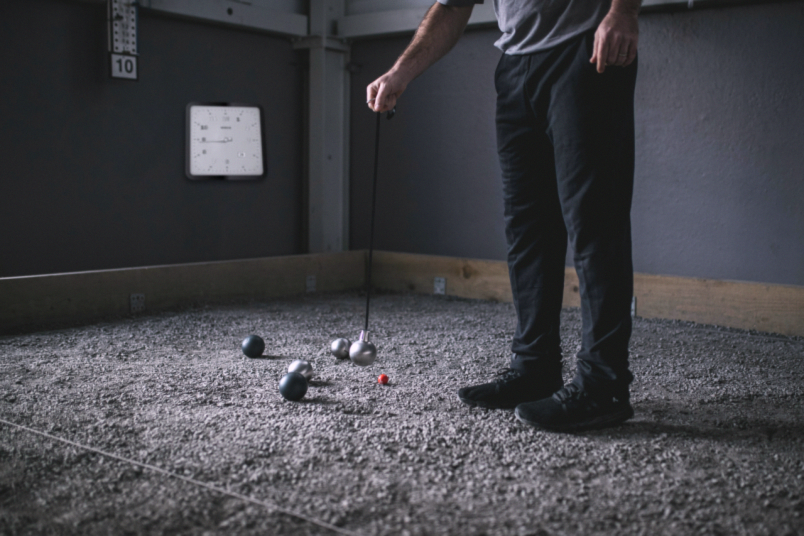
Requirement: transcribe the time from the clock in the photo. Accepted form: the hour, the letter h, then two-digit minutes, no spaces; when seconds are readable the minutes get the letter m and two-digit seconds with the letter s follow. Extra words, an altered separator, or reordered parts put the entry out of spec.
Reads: 8h44
